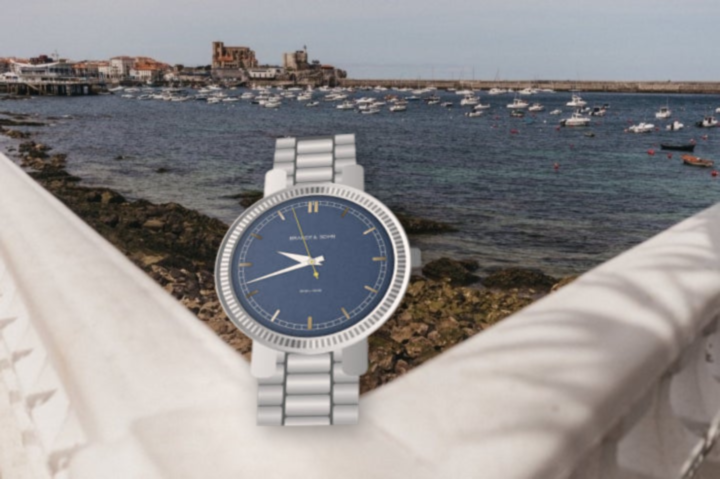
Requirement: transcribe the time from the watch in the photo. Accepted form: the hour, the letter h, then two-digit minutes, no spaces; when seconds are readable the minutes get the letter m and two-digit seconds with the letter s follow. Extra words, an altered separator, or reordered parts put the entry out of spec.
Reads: 9h41m57s
